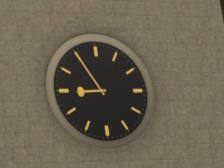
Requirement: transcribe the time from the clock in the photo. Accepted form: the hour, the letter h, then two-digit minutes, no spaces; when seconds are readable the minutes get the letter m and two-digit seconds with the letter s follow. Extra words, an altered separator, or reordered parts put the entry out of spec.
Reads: 8h55
